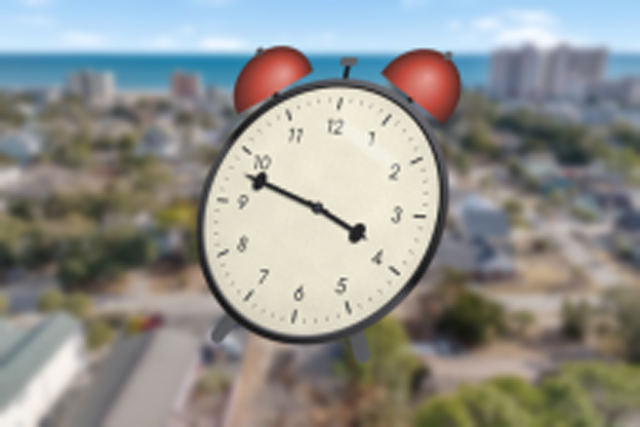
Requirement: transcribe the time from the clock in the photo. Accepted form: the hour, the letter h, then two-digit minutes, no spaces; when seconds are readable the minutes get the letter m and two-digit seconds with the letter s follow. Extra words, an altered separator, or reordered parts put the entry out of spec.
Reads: 3h48
